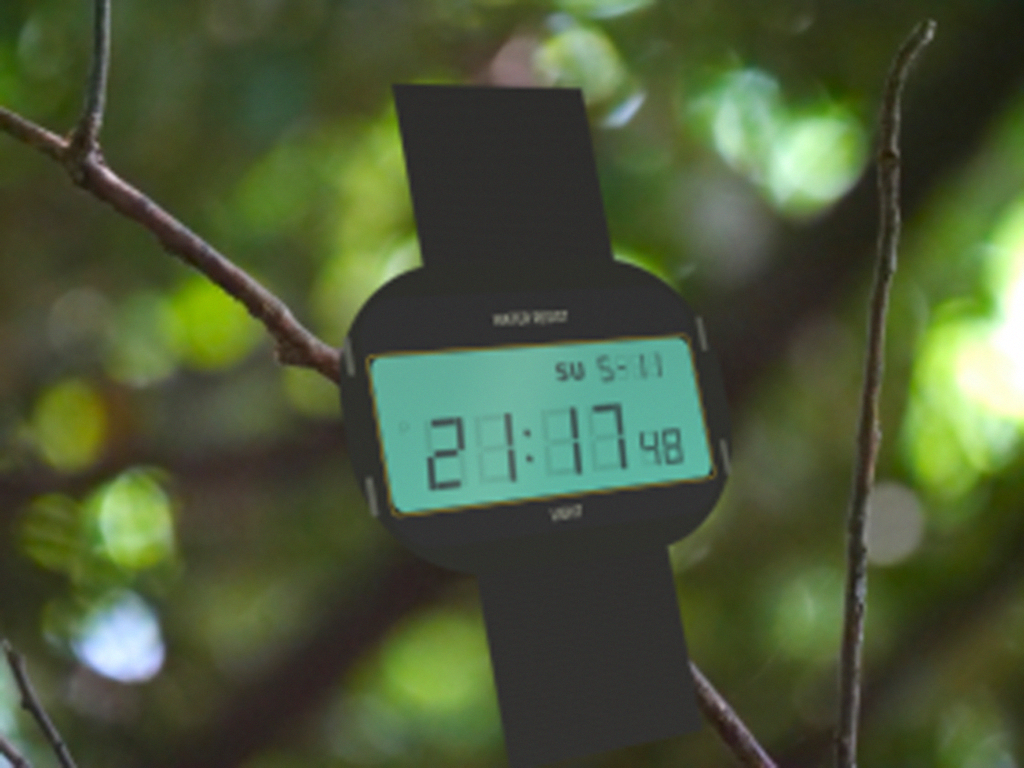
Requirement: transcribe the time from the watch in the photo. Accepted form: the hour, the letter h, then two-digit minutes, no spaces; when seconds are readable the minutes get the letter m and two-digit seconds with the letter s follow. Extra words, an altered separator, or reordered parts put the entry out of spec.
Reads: 21h17m48s
